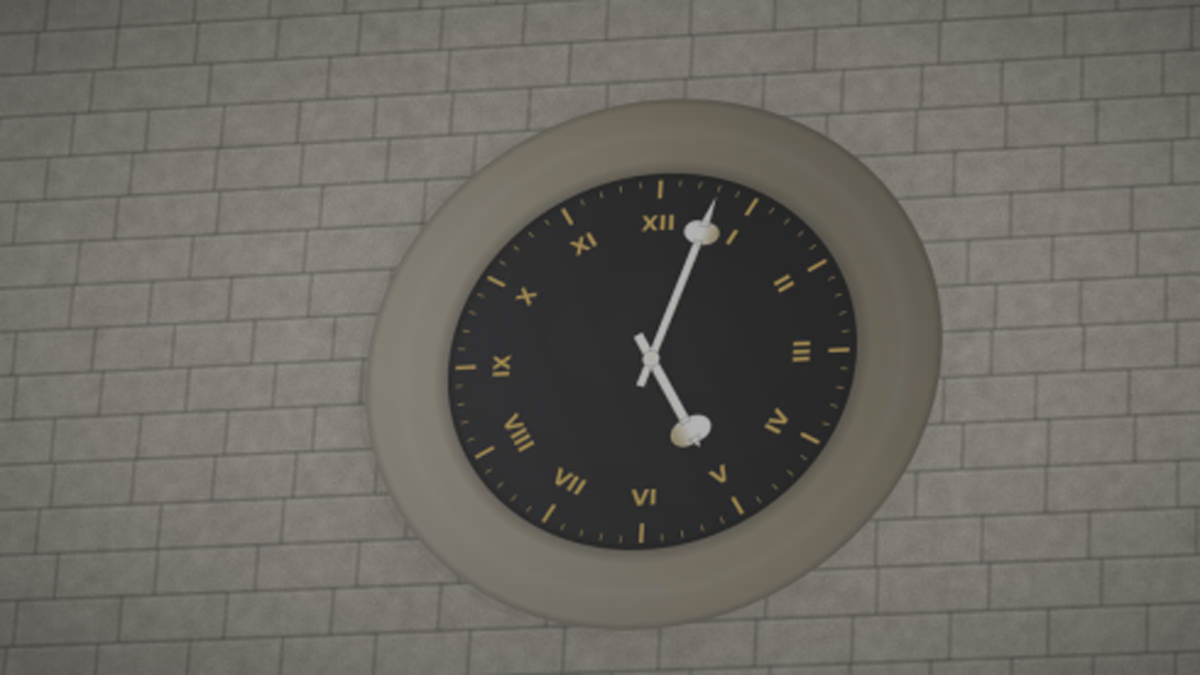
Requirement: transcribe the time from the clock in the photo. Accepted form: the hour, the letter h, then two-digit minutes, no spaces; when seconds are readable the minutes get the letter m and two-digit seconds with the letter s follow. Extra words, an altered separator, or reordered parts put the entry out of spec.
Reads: 5h03
